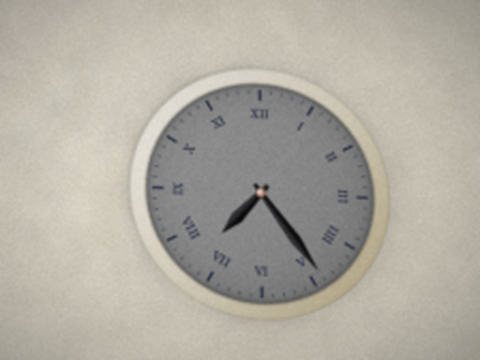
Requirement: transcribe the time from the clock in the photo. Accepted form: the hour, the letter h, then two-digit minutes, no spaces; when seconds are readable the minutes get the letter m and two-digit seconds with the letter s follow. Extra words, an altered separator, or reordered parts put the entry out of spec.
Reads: 7h24
